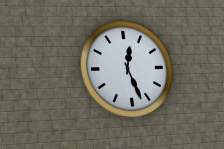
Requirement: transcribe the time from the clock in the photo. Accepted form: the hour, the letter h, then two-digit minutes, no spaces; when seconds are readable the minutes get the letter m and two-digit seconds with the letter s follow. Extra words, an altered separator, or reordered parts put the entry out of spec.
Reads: 12h27
